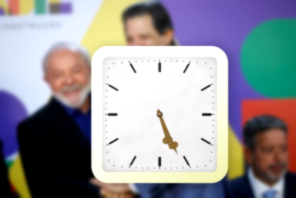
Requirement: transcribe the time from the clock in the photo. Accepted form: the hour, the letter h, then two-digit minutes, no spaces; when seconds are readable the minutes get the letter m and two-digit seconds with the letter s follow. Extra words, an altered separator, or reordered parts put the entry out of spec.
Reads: 5h26
